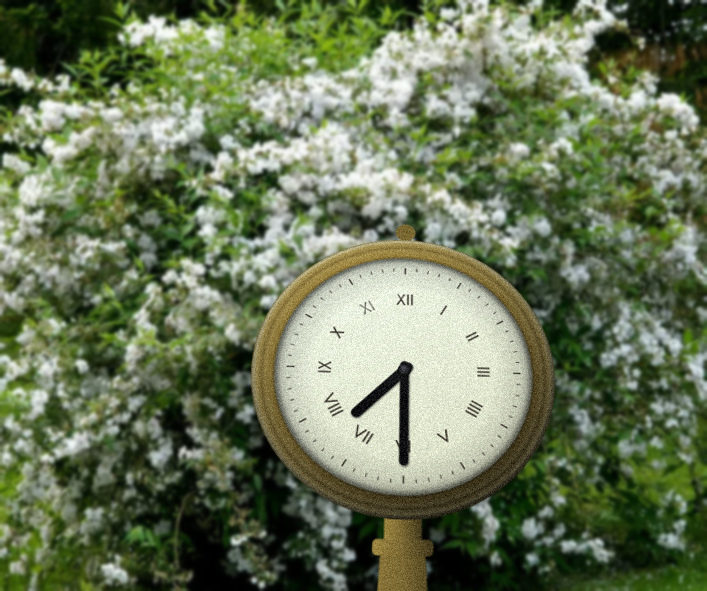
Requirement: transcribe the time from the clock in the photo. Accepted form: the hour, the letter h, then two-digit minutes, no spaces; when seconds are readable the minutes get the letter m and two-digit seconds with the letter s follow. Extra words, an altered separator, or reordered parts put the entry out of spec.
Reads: 7h30
